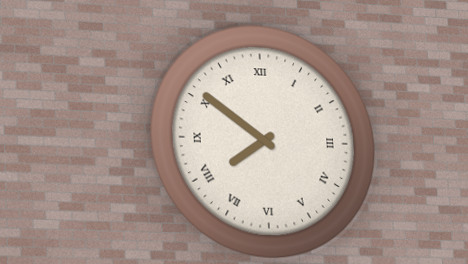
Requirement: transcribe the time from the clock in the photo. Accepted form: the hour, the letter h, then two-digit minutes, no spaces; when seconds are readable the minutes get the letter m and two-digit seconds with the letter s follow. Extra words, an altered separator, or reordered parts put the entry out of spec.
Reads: 7h51
